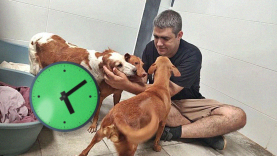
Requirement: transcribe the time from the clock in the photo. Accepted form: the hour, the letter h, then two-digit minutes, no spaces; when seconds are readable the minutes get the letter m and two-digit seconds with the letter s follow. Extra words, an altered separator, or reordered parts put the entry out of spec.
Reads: 5h09
